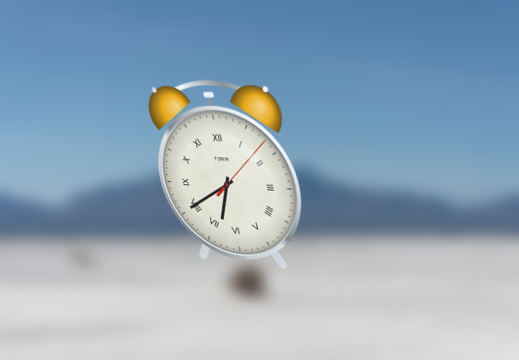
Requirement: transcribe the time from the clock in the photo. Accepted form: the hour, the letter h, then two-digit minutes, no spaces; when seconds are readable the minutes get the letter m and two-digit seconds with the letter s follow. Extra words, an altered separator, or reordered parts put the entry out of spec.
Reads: 6h40m08s
